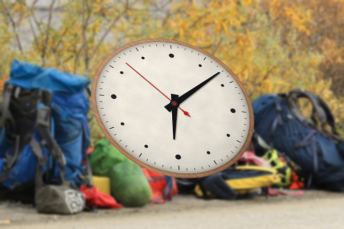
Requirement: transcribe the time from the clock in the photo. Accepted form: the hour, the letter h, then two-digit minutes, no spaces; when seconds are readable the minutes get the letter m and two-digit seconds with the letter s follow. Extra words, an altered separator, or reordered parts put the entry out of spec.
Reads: 6h07m52s
